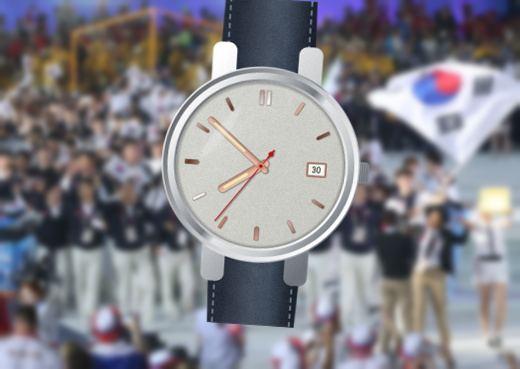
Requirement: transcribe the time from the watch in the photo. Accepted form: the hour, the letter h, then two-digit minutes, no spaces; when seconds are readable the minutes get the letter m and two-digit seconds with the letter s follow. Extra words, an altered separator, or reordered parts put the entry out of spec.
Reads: 7h51m36s
